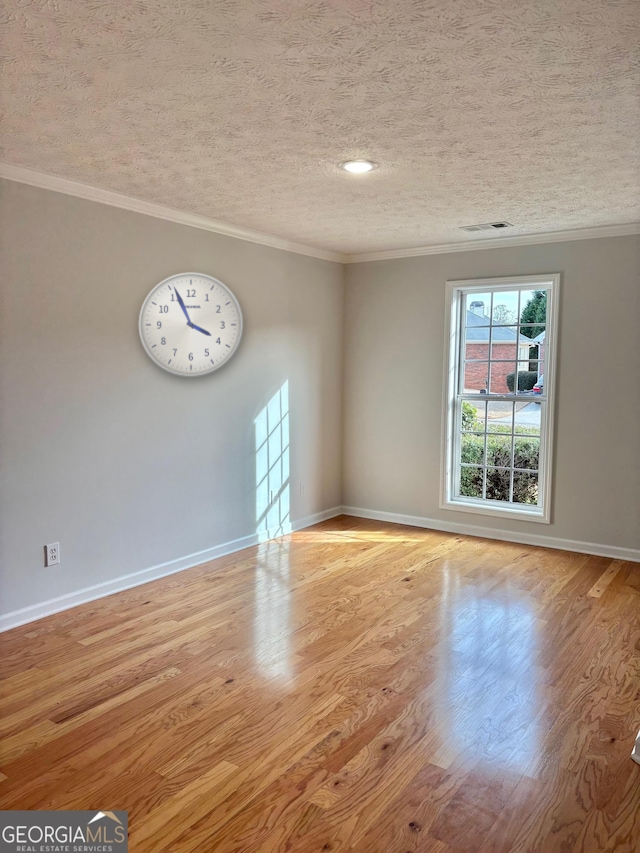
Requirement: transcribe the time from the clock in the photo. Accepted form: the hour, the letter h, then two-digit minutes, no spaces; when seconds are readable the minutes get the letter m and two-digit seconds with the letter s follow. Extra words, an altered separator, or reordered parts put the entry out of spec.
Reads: 3h56
